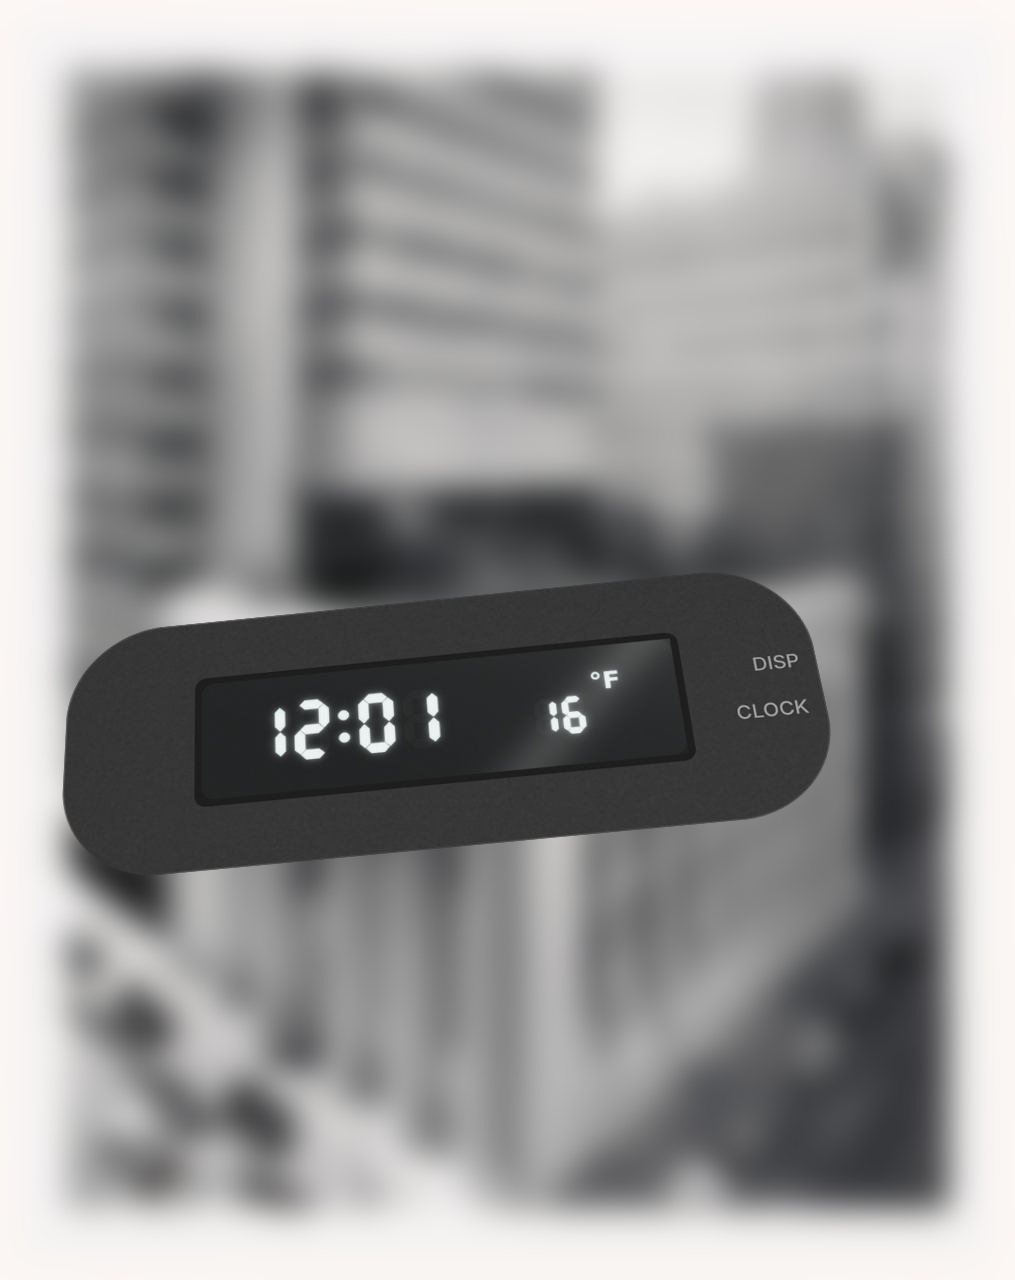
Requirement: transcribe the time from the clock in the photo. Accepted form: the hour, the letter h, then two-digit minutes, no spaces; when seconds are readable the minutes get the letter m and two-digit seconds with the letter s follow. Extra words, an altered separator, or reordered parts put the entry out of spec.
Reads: 12h01
